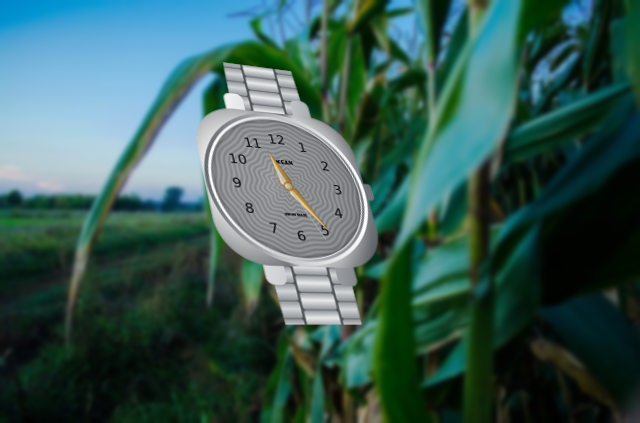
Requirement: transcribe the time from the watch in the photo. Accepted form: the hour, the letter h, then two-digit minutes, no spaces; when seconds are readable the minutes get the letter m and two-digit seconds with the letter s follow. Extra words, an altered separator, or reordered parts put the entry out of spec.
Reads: 11h24m26s
